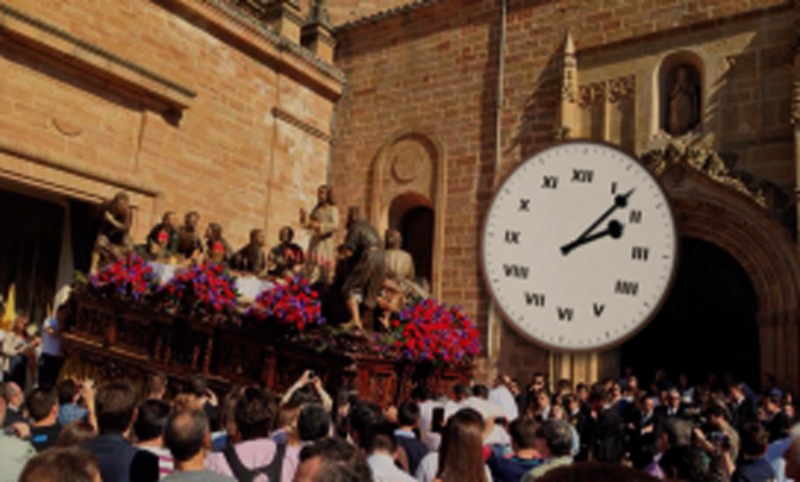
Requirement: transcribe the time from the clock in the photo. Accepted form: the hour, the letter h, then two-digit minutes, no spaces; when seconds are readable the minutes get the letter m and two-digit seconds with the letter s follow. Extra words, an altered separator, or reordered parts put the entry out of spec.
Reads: 2h07
